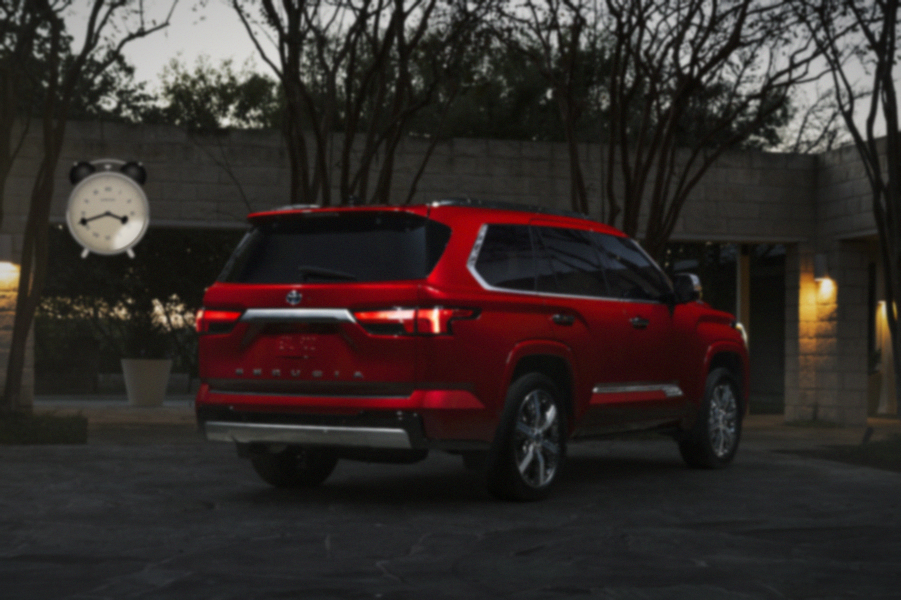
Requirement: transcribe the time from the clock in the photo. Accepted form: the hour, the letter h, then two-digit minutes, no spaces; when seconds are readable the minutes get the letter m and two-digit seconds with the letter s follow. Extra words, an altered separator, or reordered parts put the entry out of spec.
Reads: 3h42
